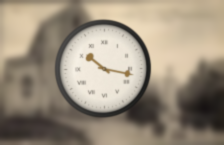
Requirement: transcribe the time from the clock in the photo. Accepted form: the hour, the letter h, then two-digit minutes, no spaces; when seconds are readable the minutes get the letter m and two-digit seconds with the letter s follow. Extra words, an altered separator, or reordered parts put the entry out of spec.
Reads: 10h17
